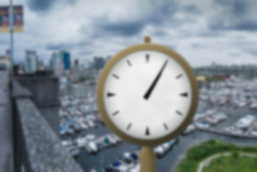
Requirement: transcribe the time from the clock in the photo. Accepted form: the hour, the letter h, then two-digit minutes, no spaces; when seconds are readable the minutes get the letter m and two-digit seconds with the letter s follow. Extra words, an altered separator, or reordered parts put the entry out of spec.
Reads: 1h05
